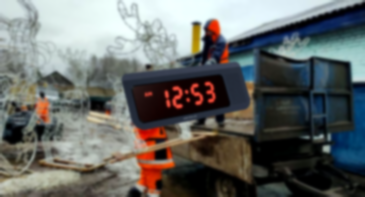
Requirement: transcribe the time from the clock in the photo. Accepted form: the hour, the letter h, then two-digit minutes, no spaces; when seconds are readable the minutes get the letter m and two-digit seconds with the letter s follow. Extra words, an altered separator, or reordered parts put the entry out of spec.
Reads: 12h53
